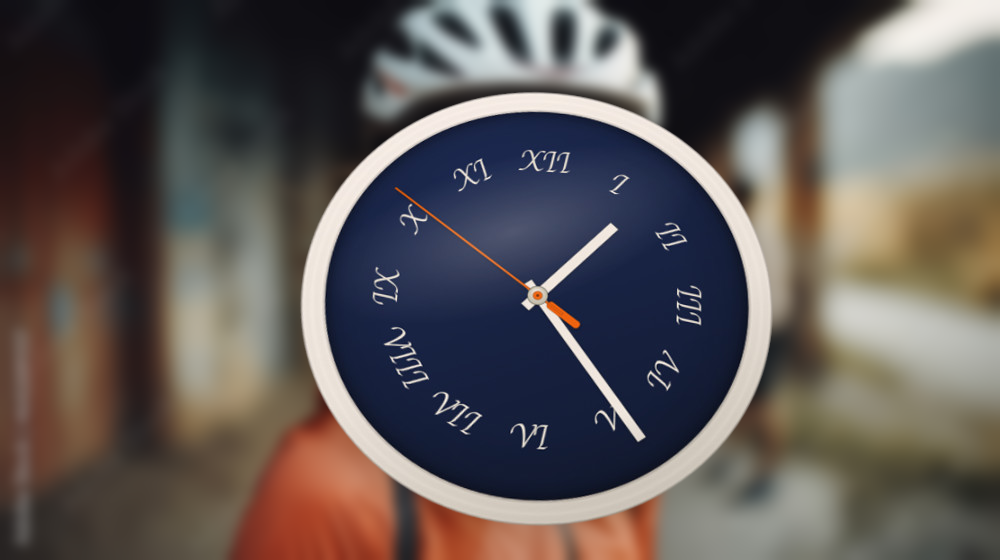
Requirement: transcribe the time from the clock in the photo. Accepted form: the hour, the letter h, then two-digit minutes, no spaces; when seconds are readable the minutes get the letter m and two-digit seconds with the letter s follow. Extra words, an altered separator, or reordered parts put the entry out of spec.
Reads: 1h23m51s
